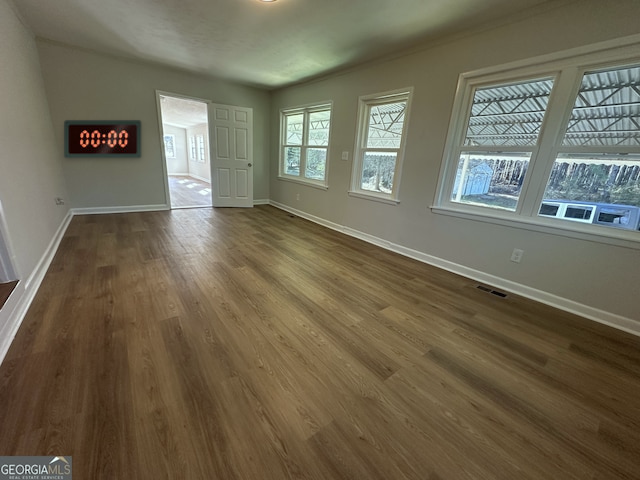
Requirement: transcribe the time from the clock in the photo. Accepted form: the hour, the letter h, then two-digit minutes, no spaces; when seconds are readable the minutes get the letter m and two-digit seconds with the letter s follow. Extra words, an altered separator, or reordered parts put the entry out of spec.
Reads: 0h00
